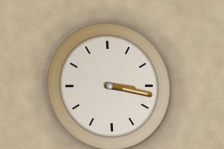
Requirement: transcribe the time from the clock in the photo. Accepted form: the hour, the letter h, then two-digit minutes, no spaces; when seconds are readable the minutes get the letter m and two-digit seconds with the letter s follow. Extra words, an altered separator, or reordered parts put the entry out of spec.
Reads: 3h17
